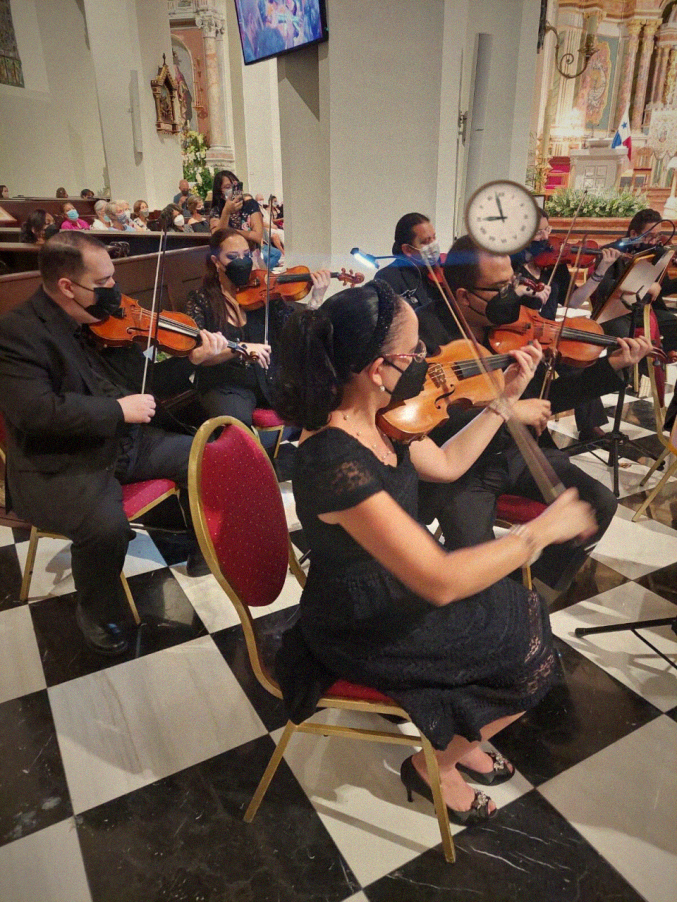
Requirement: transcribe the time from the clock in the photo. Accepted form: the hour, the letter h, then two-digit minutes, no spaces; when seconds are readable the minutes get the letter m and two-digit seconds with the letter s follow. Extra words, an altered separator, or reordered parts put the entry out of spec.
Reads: 8h58
